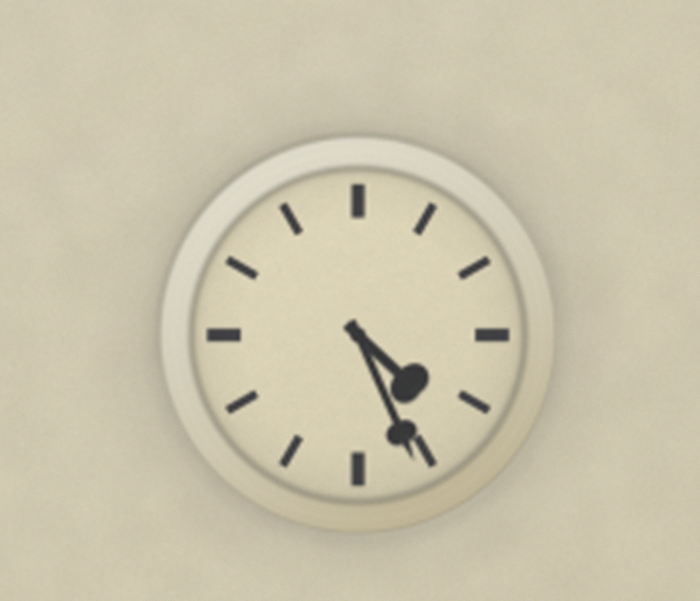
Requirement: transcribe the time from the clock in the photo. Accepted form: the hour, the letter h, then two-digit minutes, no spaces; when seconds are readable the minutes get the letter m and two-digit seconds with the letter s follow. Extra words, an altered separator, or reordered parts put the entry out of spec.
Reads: 4h26
